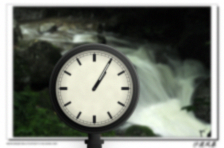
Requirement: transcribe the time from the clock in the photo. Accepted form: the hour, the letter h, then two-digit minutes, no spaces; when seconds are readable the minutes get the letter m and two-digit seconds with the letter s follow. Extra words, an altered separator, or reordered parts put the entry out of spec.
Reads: 1h05
